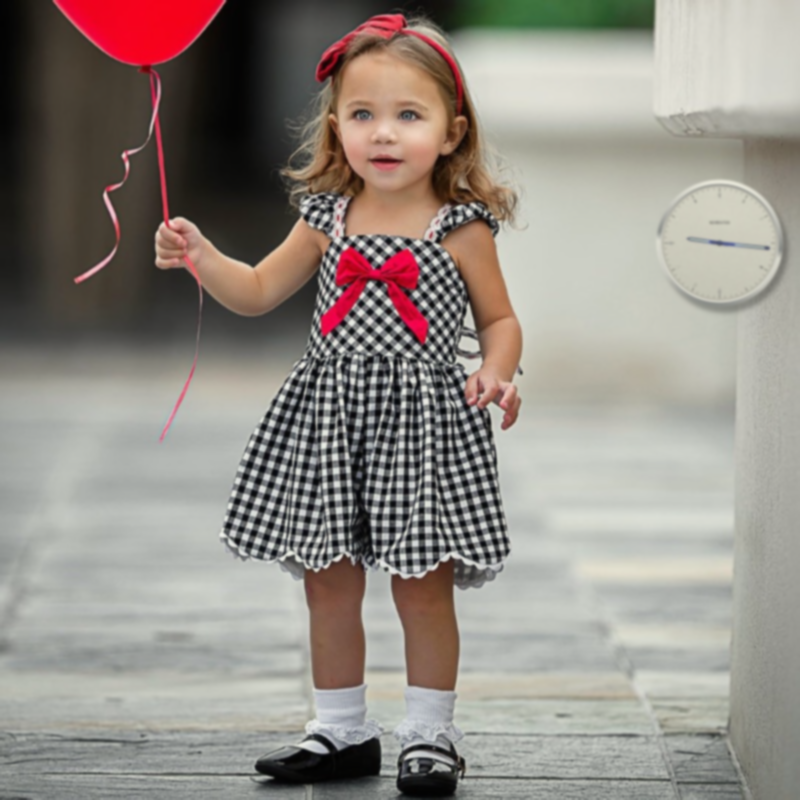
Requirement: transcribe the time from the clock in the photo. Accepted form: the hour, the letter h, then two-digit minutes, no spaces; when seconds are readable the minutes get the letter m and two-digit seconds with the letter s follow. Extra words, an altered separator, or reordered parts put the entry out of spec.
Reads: 9h16
